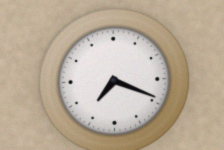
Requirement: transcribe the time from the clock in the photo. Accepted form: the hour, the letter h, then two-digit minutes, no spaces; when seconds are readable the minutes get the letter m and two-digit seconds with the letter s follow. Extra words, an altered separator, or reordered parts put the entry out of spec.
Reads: 7h19
